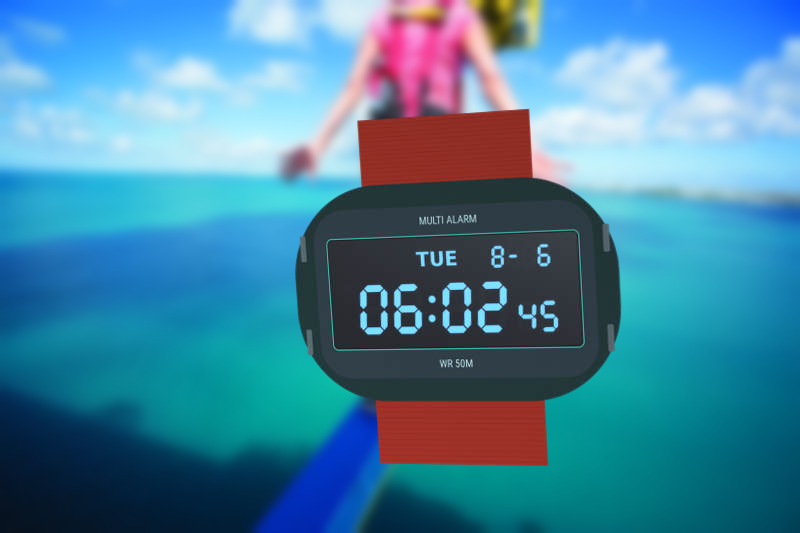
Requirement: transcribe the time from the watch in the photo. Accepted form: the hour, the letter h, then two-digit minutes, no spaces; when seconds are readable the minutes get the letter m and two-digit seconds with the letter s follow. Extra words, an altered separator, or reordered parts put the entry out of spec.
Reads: 6h02m45s
